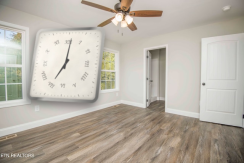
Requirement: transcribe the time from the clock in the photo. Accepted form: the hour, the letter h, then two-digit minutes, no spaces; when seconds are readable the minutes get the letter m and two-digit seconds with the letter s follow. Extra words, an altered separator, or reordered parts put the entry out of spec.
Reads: 7h01
